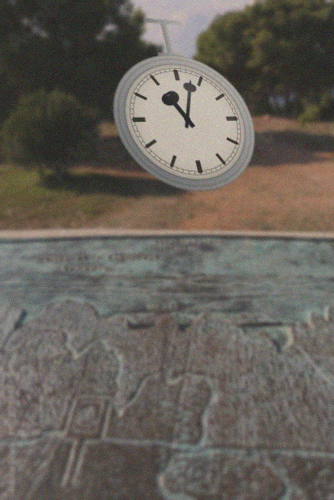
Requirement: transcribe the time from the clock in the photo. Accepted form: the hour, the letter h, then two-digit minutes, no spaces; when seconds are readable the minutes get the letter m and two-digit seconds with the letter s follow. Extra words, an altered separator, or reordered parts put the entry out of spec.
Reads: 11h03
